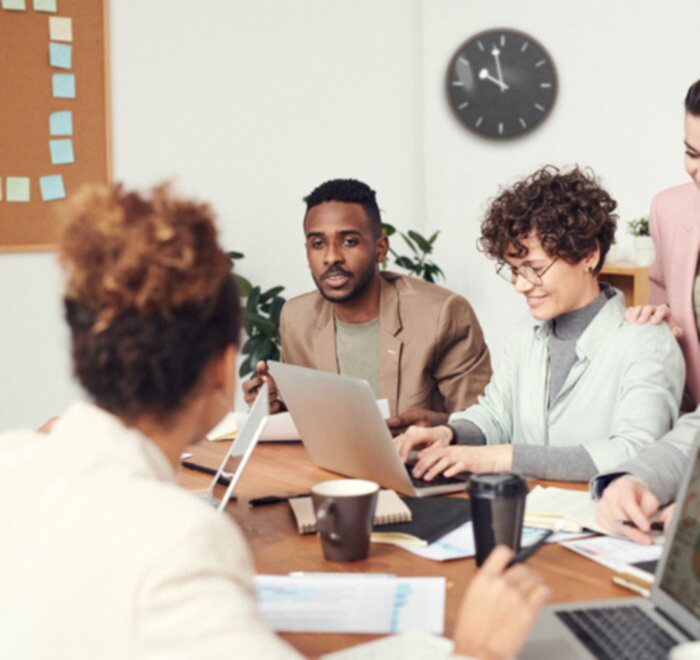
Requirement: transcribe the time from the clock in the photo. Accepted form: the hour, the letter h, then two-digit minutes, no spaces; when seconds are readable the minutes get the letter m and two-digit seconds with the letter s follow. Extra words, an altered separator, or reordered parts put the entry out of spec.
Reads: 9h58
